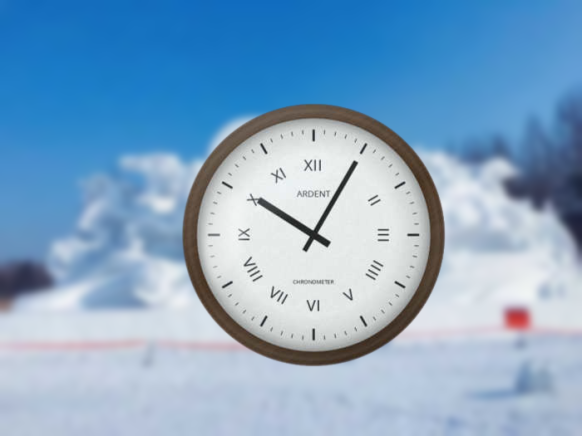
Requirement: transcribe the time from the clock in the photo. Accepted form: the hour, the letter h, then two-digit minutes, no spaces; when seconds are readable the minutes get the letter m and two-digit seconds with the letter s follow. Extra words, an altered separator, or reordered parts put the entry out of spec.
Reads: 10h05
